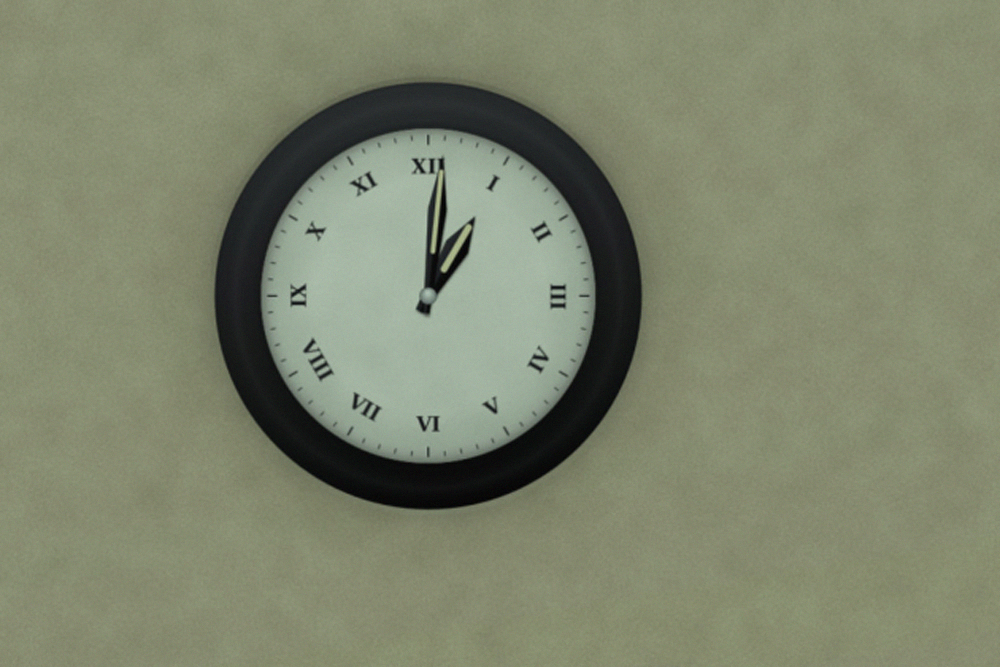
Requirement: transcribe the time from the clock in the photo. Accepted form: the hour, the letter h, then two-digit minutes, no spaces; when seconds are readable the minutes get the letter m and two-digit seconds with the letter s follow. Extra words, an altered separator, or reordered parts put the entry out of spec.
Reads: 1h01
